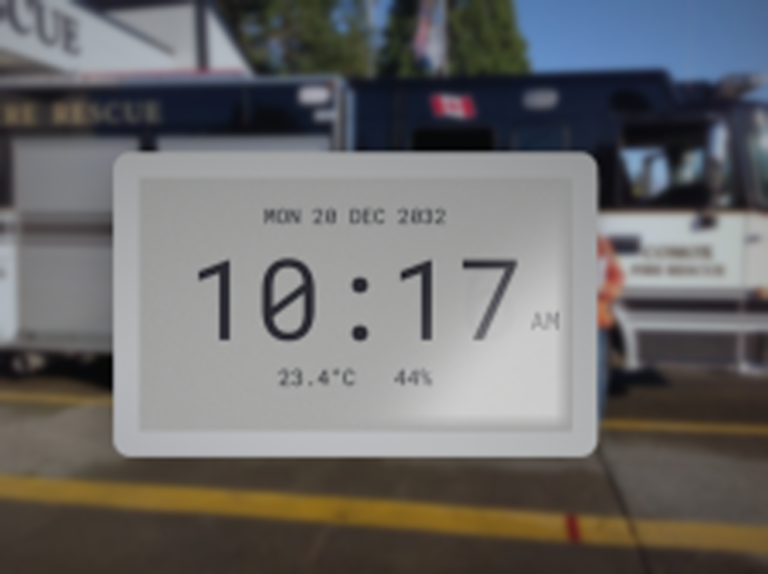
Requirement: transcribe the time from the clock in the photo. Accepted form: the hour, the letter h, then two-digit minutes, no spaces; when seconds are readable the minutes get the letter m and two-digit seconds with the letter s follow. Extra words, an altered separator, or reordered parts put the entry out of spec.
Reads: 10h17
